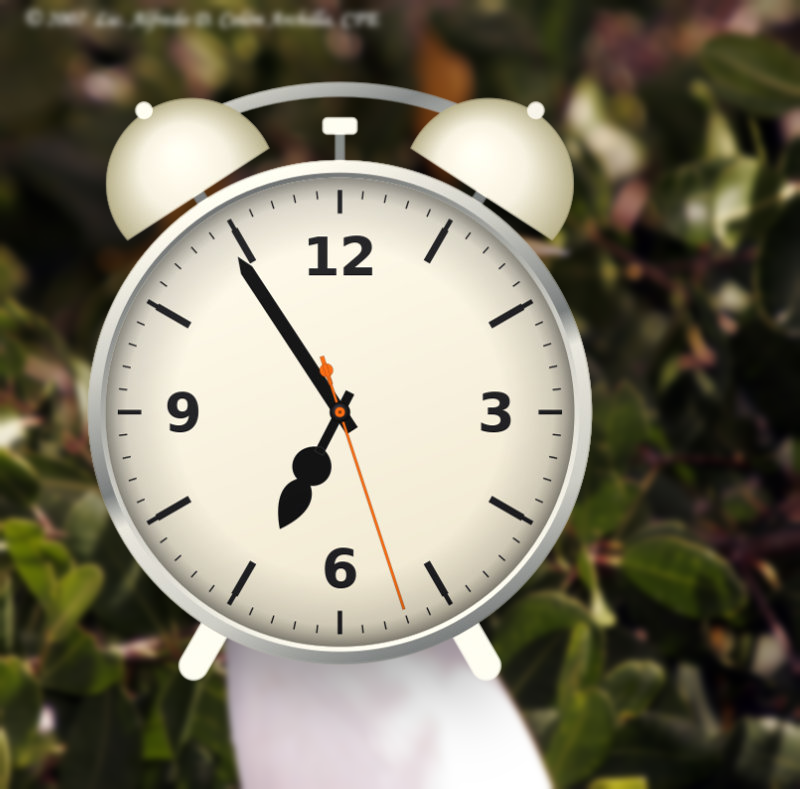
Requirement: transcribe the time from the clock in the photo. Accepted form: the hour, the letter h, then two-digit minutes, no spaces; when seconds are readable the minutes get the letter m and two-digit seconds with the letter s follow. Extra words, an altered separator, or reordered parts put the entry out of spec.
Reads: 6h54m27s
